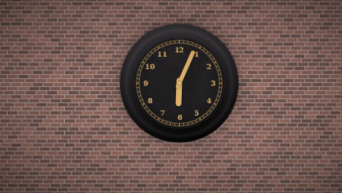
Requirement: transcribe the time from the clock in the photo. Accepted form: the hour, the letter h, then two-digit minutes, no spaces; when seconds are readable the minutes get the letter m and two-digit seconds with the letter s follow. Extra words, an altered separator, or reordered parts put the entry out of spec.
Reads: 6h04
